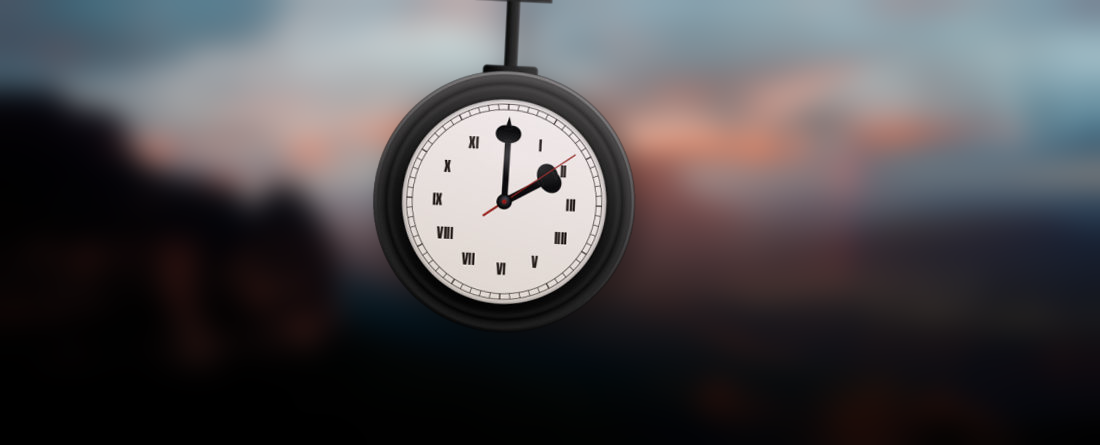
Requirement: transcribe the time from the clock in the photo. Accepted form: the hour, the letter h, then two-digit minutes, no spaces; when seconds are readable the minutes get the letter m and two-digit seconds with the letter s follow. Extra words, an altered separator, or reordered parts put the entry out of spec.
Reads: 2h00m09s
